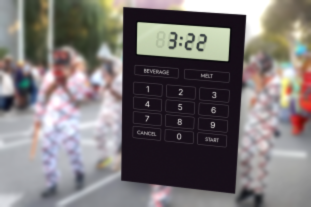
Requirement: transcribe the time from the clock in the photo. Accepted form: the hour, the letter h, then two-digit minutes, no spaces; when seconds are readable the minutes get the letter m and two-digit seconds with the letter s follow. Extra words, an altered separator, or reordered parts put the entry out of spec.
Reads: 3h22
